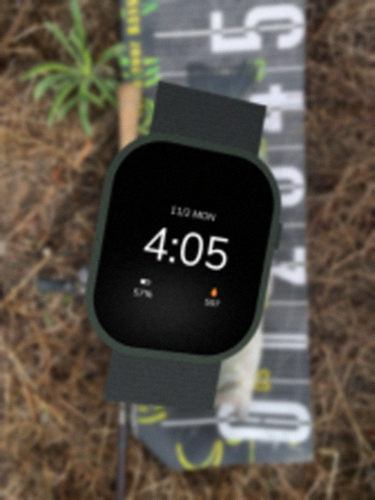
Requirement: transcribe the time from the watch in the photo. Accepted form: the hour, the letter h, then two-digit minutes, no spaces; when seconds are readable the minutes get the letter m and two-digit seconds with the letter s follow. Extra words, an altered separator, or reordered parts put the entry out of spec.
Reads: 4h05
